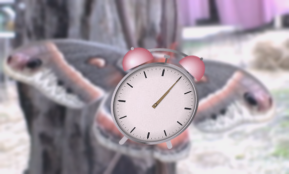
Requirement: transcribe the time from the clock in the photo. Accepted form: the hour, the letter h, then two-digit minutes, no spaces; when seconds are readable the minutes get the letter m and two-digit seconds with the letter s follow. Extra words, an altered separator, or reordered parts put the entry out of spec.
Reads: 1h05
